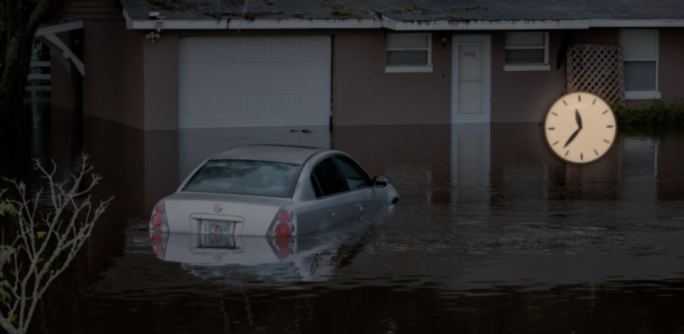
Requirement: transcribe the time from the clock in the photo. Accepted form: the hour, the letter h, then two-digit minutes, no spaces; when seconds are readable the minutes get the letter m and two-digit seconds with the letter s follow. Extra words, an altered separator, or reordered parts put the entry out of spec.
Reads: 11h37
